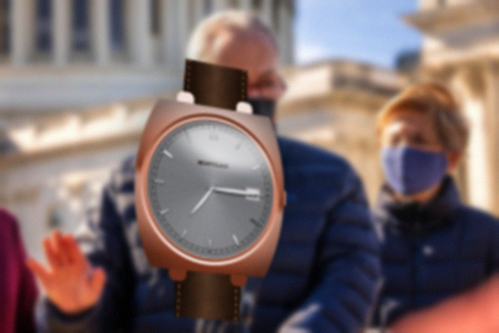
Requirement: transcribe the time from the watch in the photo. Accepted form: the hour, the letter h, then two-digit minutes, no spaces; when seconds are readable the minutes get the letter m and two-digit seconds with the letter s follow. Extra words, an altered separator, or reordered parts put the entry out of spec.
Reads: 7h15
